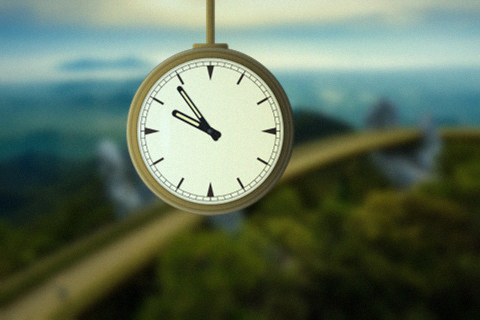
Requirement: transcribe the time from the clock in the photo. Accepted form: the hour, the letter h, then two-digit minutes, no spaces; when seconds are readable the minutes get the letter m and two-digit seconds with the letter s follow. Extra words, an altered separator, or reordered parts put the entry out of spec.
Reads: 9h54
